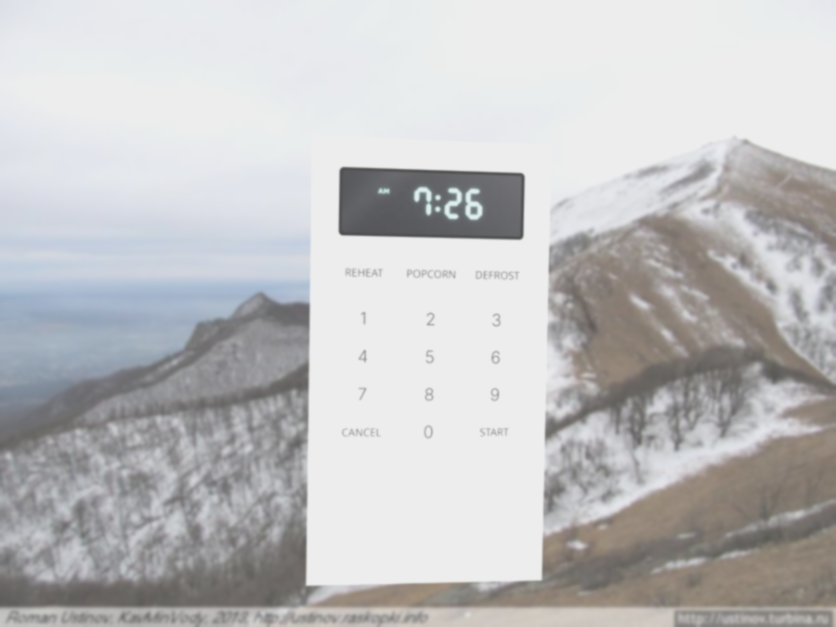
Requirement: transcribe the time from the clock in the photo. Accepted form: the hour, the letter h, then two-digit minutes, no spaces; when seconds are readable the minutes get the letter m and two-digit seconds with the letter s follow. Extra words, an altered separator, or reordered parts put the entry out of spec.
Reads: 7h26
